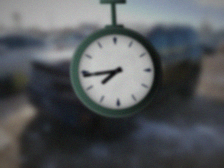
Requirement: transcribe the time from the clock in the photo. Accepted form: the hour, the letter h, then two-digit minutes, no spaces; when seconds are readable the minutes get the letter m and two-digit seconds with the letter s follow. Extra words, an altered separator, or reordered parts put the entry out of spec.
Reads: 7h44
